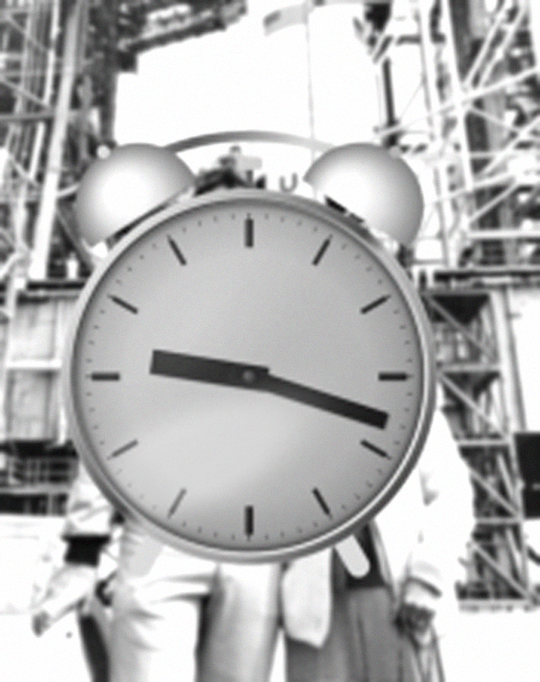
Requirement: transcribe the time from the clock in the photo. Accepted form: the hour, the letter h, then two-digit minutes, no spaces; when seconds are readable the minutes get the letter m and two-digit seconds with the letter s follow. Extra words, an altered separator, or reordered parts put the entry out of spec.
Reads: 9h18
